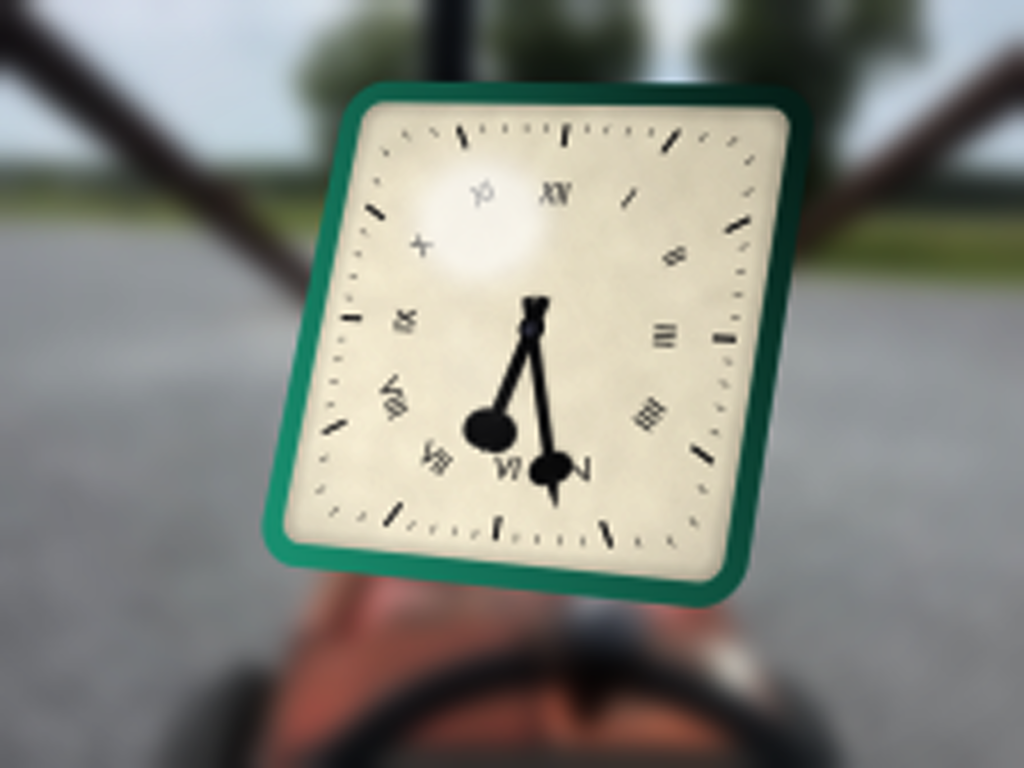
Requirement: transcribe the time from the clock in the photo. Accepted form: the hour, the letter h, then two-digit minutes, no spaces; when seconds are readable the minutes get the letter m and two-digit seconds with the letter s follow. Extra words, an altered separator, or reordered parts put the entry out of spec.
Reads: 6h27
